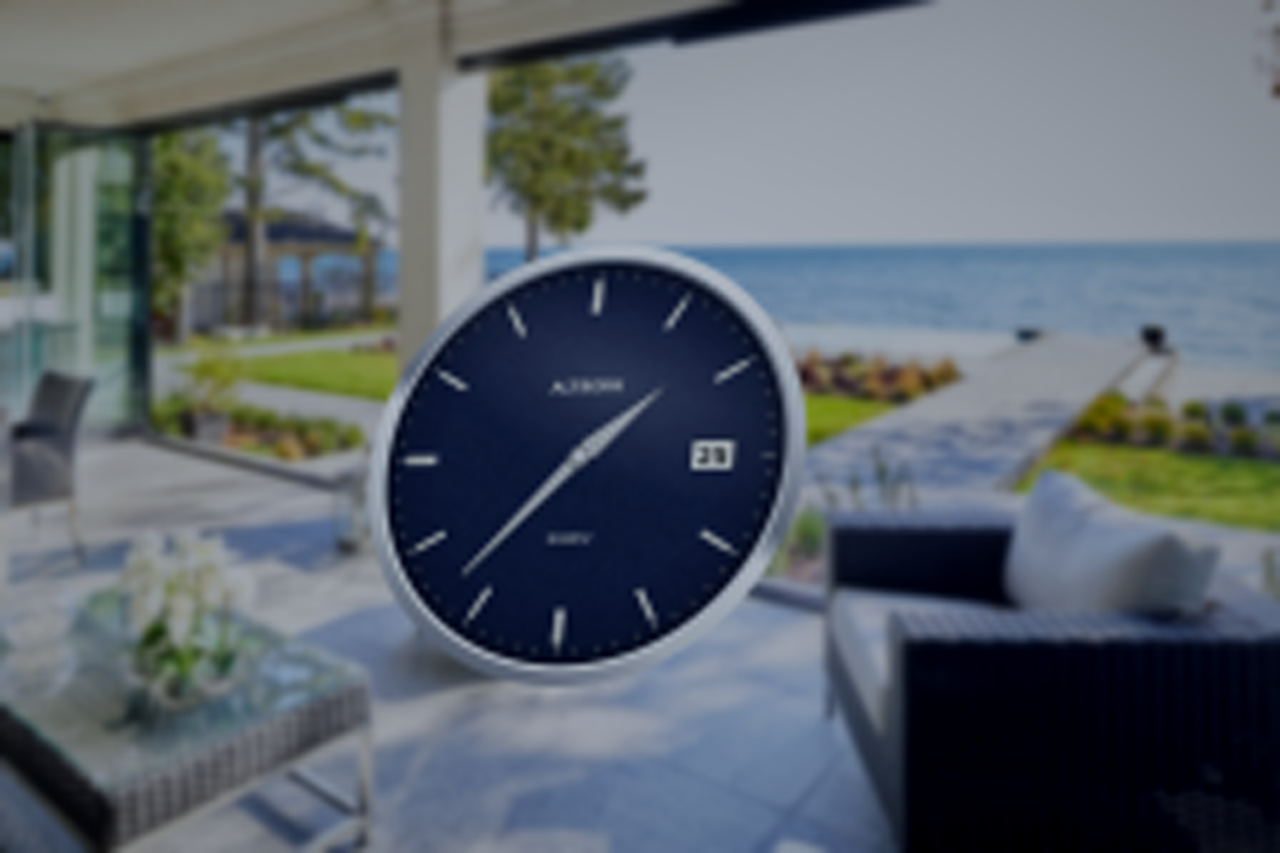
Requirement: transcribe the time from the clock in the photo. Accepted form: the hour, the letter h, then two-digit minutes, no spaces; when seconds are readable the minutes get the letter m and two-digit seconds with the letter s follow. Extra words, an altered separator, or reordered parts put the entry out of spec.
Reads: 1h37
